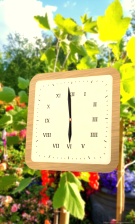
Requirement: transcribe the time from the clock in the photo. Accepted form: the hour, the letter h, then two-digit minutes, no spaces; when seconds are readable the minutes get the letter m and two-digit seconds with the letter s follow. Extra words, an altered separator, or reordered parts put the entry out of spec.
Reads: 5h59
